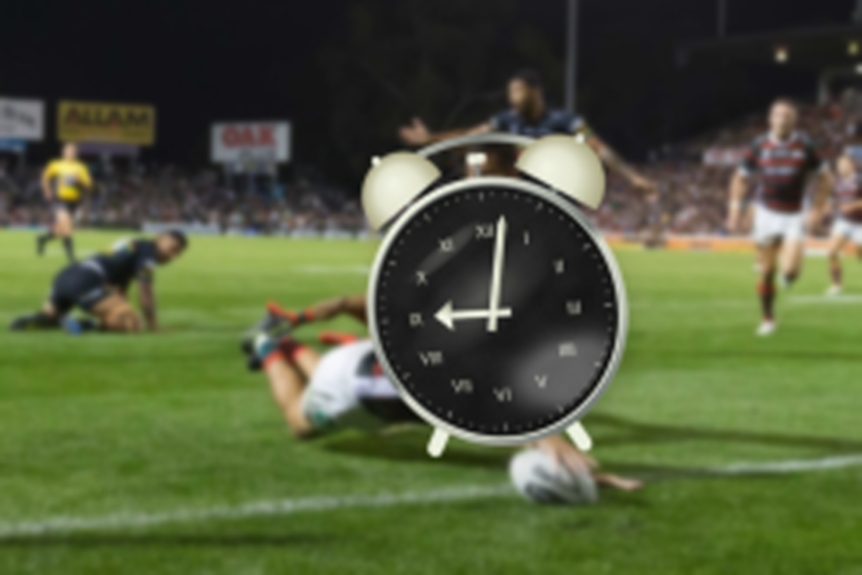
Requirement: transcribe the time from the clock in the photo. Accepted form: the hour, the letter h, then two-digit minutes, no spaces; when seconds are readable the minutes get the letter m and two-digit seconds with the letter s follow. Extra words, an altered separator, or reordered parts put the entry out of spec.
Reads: 9h02
